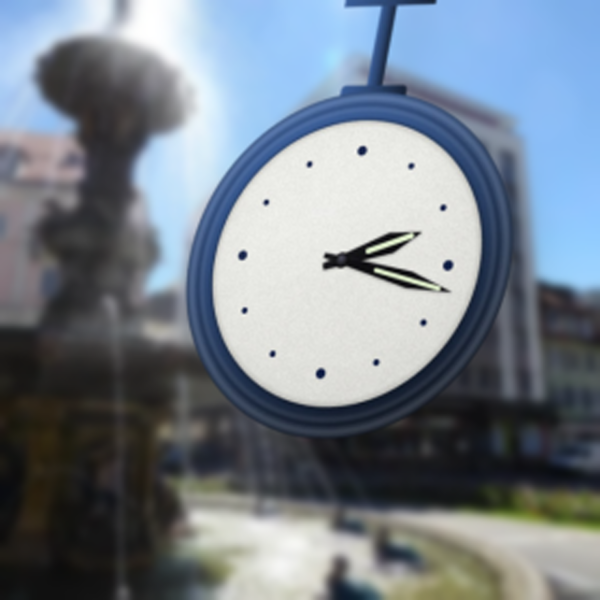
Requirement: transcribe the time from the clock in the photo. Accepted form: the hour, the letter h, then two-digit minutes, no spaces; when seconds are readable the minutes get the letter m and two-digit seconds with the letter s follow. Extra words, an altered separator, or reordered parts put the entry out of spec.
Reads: 2h17
